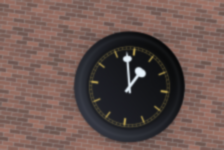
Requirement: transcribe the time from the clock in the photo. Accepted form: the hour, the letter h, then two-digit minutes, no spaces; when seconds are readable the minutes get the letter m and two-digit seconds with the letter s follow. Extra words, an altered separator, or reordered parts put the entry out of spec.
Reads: 12h58
